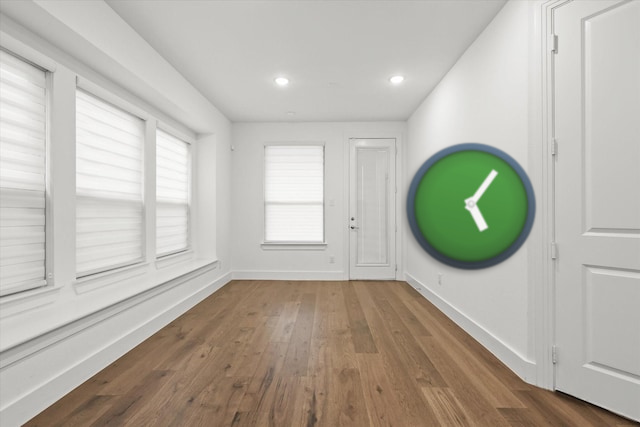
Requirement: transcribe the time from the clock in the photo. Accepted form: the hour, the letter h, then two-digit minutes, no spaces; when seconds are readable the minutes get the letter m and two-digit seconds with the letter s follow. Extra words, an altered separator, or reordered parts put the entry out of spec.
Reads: 5h06
